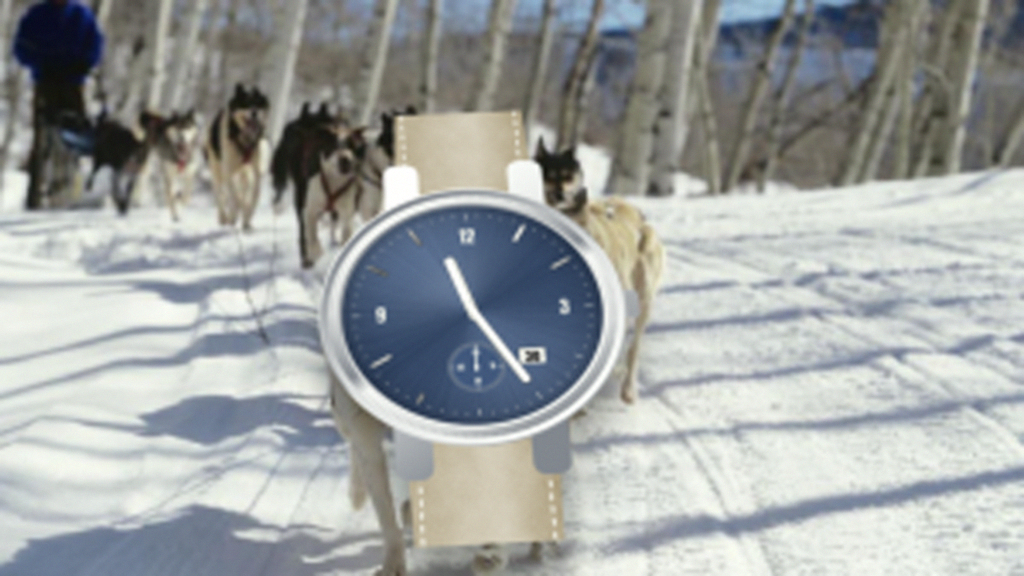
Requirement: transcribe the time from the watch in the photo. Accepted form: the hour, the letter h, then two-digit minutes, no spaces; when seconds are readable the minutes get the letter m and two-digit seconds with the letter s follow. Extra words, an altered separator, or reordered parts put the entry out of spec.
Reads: 11h25
